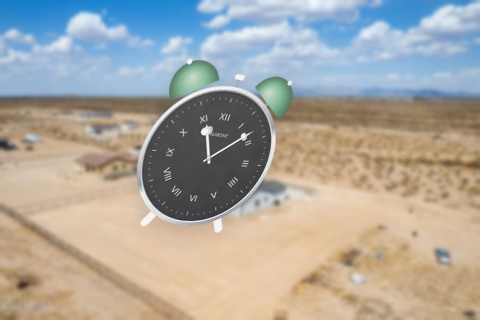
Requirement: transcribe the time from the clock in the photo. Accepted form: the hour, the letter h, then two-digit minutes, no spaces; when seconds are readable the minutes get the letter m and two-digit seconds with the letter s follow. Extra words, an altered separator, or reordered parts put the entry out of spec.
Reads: 11h08
